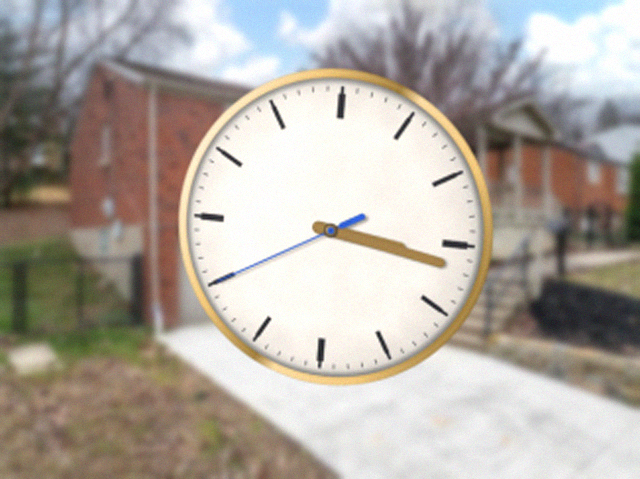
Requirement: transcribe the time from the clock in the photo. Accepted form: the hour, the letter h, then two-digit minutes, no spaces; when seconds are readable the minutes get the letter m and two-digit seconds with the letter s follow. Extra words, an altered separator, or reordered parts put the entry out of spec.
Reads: 3h16m40s
